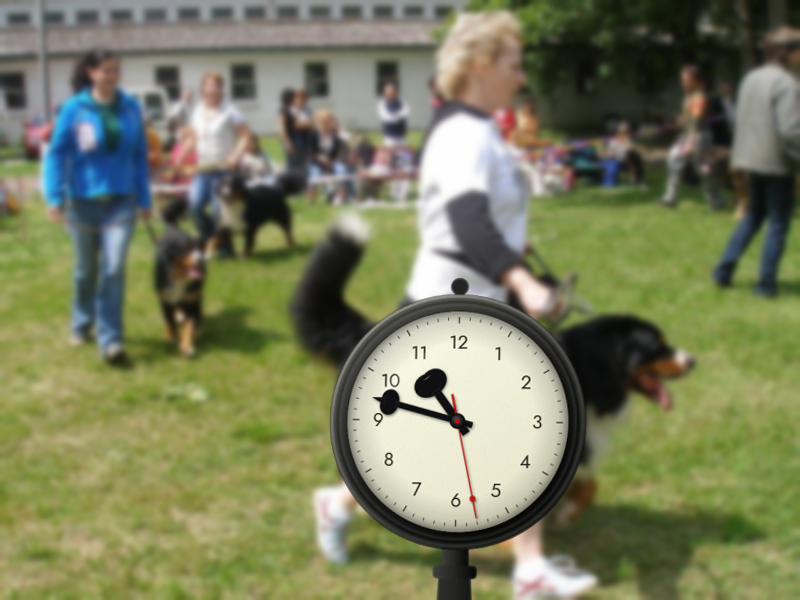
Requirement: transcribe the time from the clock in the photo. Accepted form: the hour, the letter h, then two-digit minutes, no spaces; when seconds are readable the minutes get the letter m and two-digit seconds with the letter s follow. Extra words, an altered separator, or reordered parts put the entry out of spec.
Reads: 10h47m28s
